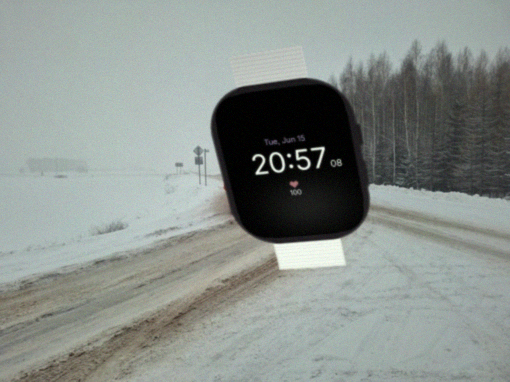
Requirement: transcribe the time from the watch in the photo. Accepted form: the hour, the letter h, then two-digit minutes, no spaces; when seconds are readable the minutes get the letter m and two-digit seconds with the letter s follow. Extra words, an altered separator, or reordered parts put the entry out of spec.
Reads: 20h57
